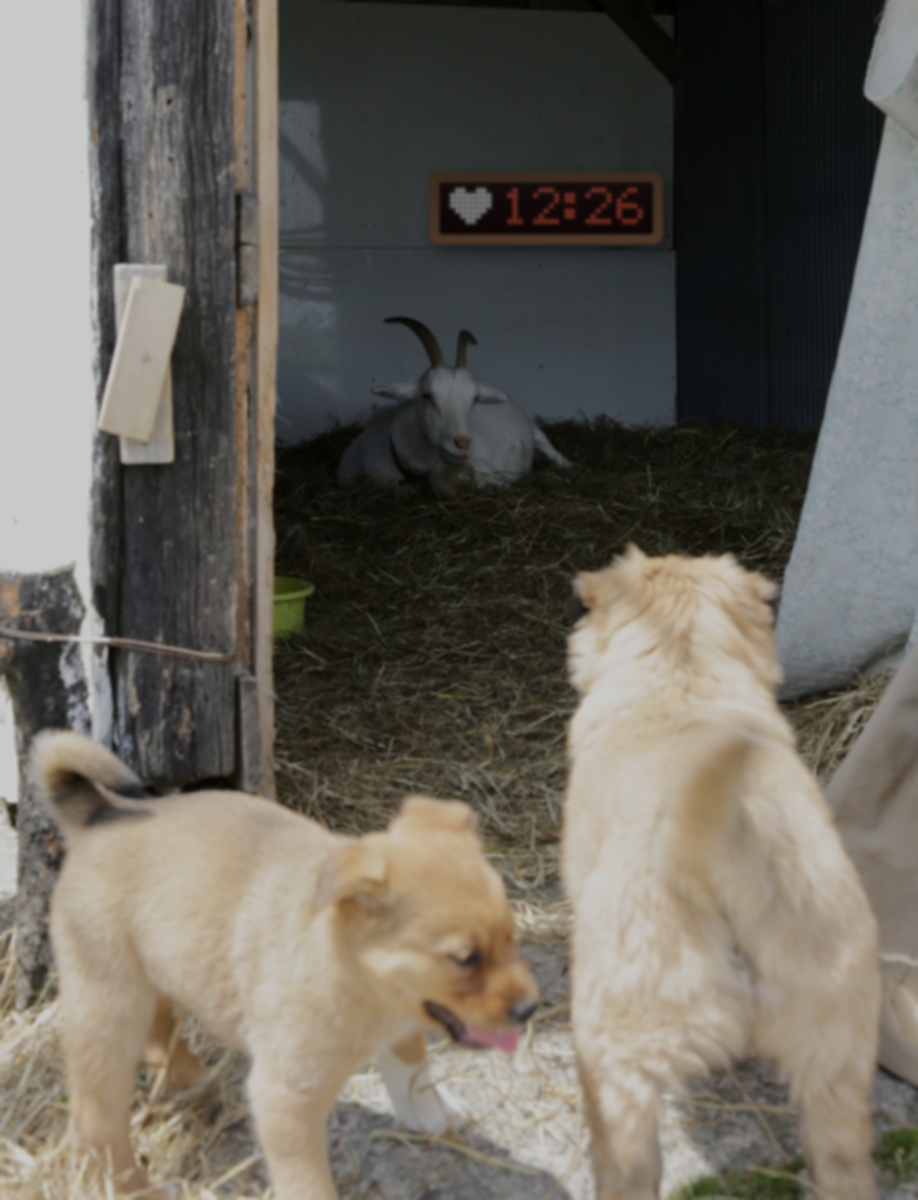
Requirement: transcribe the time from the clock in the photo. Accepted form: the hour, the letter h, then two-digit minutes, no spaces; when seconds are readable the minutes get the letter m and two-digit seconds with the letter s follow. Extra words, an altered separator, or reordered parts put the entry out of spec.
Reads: 12h26
